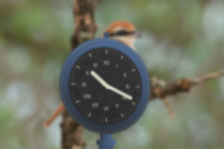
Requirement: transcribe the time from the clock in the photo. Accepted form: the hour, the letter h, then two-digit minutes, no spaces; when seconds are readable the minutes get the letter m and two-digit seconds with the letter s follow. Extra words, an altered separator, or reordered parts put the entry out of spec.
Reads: 10h19
